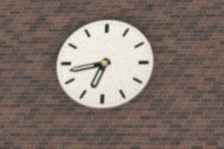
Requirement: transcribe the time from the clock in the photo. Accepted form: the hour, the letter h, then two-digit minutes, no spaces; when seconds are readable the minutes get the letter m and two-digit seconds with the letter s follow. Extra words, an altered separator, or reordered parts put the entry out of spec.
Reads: 6h43
